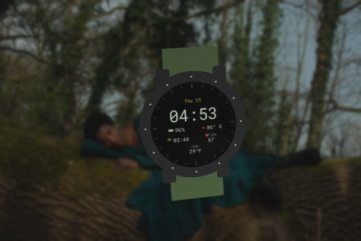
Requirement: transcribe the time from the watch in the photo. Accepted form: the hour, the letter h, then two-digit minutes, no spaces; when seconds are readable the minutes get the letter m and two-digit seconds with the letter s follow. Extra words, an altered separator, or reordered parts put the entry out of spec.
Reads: 4h53
